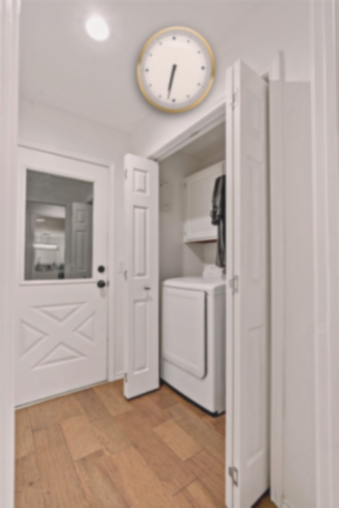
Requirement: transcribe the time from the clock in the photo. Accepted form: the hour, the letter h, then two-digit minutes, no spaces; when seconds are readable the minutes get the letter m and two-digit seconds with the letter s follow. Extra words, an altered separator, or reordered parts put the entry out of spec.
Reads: 6h32
